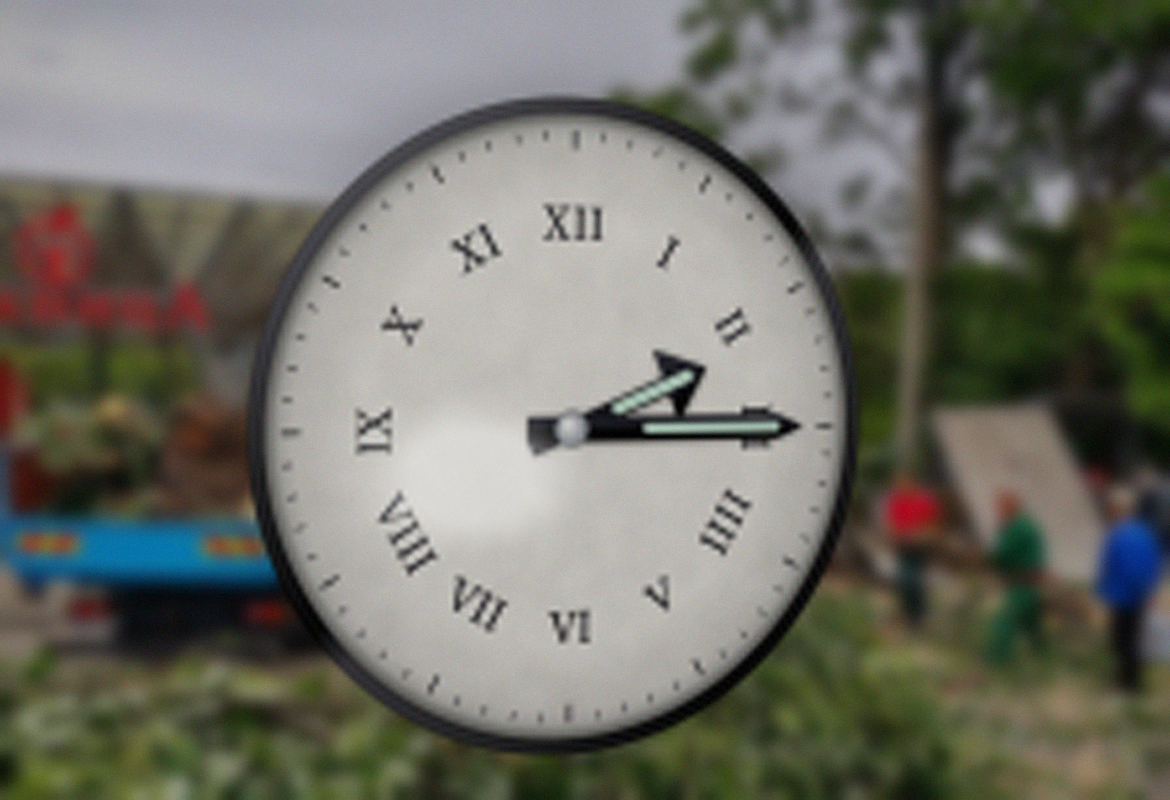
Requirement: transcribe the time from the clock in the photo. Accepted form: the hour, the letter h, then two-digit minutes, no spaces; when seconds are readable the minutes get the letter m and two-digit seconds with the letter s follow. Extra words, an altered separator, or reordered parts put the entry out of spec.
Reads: 2h15
